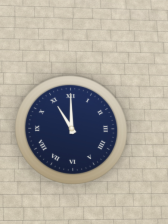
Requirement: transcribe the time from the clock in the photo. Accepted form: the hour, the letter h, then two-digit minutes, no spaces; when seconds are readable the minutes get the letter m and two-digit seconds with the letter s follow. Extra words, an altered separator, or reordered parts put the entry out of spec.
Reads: 11h00
